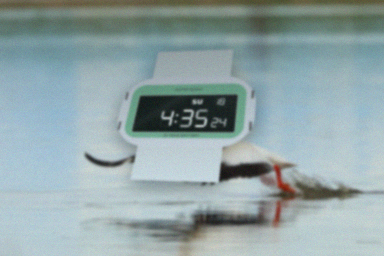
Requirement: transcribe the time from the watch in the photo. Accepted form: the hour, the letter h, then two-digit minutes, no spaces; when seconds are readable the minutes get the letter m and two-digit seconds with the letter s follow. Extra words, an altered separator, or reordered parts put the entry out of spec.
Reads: 4h35
